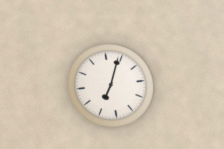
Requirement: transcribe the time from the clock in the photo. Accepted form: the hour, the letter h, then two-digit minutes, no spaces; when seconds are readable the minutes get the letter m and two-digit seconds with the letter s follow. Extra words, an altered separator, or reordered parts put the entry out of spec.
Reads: 7h04
